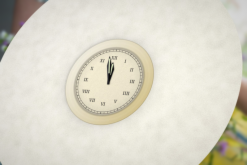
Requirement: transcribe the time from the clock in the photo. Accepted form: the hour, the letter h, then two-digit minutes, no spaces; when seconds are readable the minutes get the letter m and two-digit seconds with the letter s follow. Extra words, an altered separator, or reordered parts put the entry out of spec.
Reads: 11h58
